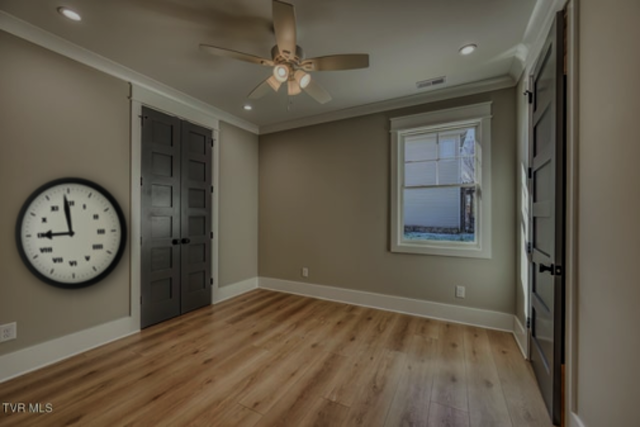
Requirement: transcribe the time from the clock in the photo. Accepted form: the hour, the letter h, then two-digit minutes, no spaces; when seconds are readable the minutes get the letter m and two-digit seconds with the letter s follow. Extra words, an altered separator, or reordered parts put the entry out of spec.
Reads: 8h59
